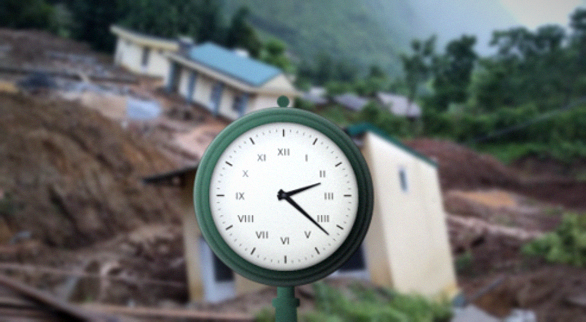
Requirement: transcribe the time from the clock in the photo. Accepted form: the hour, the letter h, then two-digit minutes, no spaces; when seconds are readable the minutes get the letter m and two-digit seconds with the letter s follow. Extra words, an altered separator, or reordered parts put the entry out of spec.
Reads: 2h22
